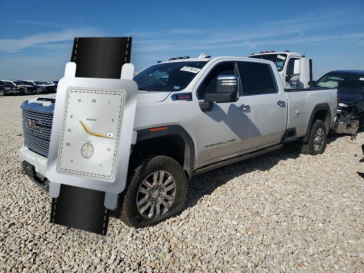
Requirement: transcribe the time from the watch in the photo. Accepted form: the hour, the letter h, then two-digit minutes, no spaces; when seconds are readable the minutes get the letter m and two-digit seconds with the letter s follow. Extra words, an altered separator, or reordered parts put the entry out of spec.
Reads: 10h16
